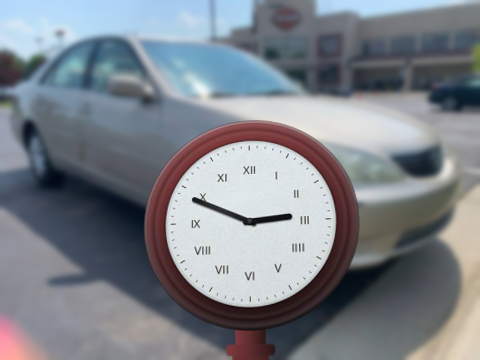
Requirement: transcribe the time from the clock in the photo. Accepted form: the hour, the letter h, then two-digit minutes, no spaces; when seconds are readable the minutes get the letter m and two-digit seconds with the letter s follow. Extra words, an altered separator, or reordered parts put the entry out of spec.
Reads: 2h49
